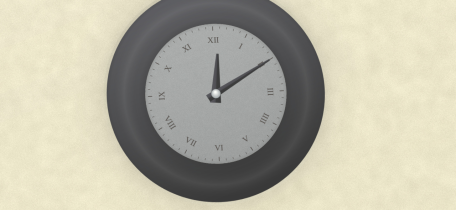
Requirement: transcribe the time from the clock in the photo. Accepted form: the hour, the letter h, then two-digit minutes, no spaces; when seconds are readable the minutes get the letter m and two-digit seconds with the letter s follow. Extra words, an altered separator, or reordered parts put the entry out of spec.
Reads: 12h10
